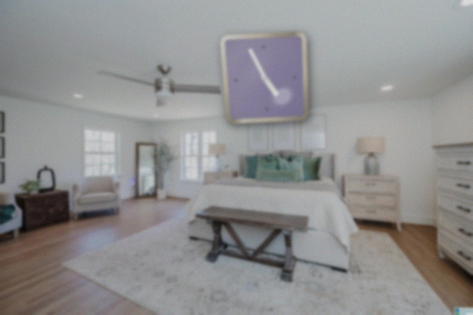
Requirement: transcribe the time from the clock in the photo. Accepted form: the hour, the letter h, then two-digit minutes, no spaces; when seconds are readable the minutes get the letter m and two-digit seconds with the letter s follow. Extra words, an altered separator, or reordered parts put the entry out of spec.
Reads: 4h56
